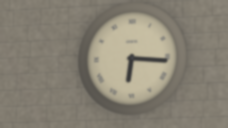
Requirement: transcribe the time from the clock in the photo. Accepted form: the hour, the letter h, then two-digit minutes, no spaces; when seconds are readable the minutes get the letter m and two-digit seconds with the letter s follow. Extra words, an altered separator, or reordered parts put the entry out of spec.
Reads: 6h16
